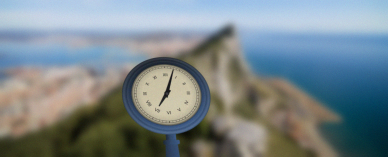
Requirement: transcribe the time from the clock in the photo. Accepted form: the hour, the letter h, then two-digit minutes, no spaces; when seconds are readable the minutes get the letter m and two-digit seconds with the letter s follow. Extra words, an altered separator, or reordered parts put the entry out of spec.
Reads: 7h03
